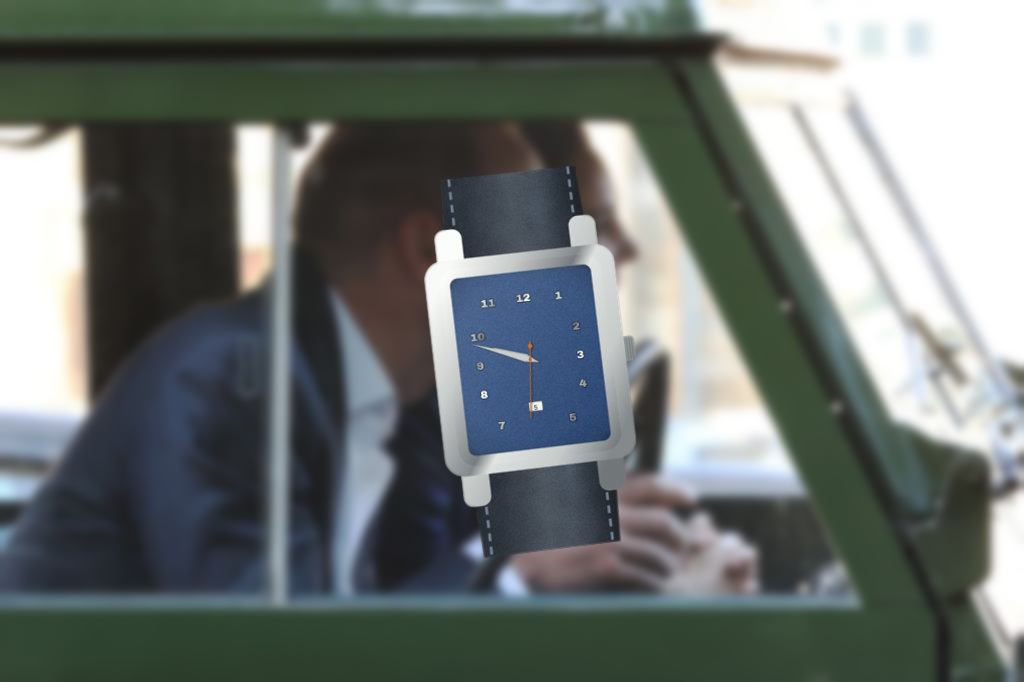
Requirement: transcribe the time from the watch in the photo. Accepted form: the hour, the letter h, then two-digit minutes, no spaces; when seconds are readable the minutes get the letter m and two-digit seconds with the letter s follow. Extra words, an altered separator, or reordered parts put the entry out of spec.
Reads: 9h48m31s
